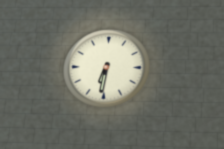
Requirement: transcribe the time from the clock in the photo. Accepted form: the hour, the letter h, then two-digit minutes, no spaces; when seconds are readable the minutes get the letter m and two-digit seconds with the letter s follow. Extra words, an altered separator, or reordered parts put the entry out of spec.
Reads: 6h31
